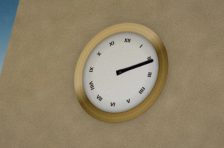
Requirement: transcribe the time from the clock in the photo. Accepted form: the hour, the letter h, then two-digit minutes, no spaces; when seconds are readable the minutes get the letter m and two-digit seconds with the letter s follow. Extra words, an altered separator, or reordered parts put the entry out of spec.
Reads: 2h11
